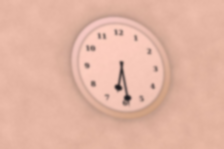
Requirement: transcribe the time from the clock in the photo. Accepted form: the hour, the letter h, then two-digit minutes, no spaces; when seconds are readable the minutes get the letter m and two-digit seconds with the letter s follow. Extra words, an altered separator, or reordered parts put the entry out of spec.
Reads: 6h29
